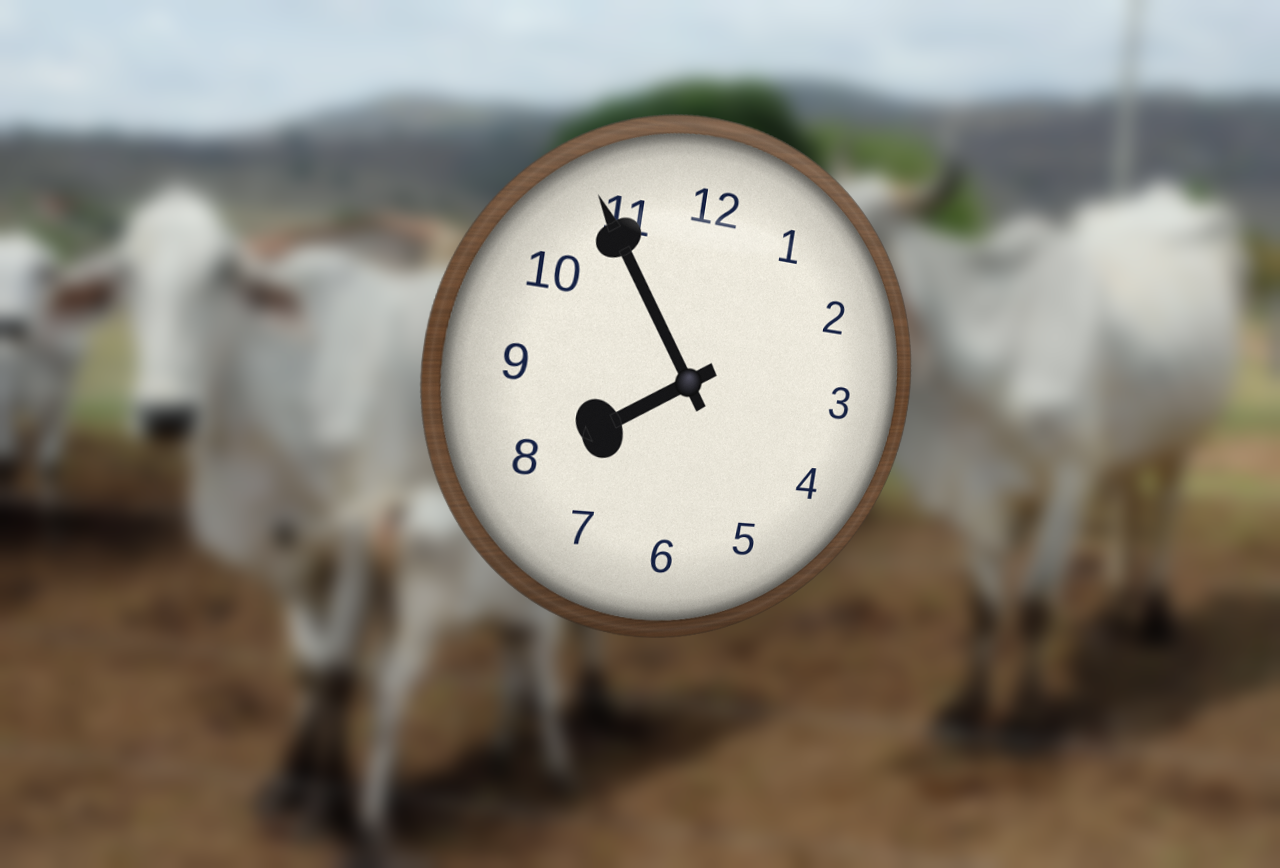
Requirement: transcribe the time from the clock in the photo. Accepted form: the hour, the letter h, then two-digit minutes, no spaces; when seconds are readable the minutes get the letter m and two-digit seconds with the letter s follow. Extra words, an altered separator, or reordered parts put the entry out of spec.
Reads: 7h54
